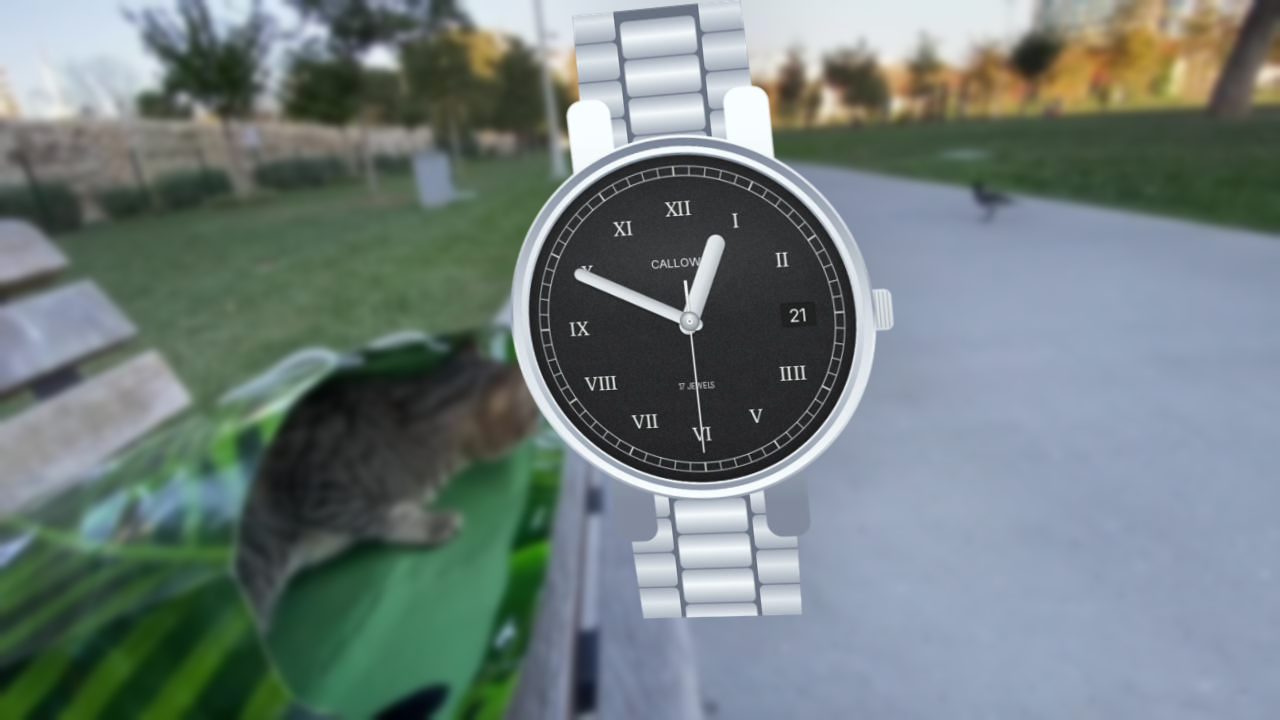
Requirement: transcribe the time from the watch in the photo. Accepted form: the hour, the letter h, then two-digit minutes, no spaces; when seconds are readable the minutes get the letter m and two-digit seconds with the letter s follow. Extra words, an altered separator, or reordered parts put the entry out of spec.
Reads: 12h49m30s
